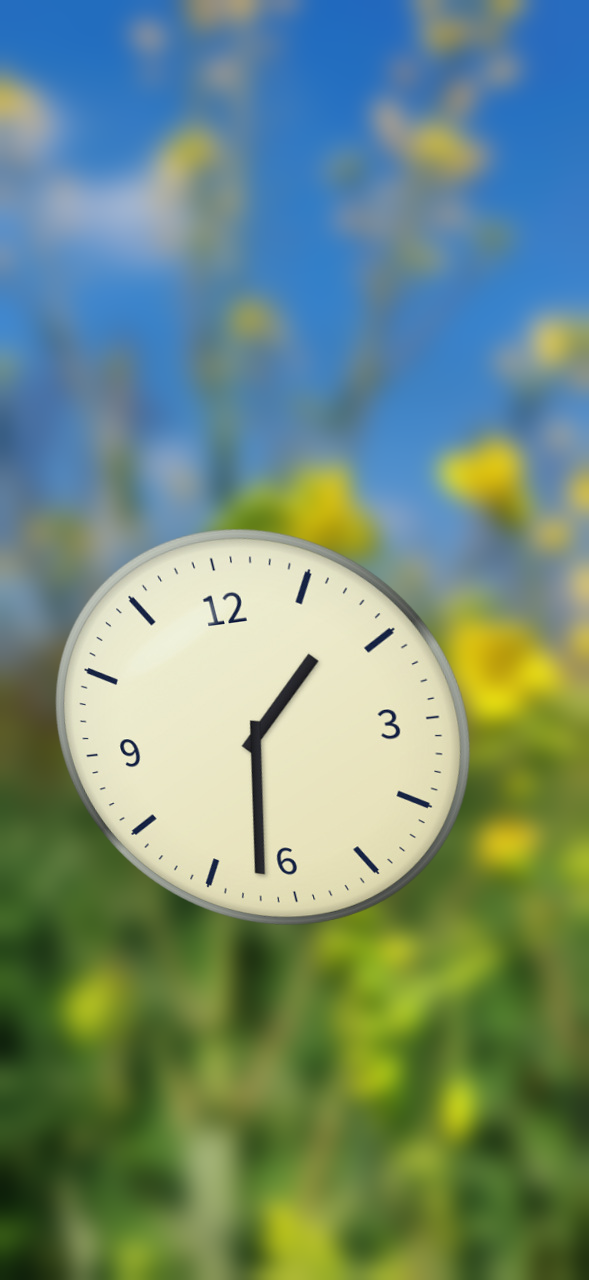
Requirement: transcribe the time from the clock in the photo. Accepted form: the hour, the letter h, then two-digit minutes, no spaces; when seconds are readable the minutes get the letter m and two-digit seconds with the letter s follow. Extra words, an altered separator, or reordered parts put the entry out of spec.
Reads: 1h32
